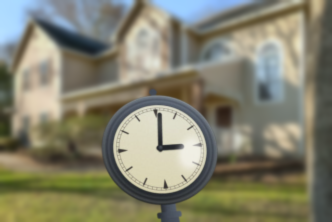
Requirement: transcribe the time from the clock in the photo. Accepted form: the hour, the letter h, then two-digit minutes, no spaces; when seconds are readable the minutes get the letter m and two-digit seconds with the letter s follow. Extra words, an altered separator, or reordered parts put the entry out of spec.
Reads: 3h01
